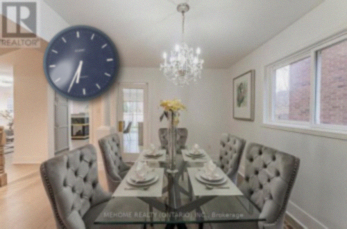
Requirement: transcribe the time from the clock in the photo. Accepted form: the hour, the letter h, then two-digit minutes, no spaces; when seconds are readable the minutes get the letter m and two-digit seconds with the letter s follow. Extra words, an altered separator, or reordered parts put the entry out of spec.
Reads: 6h35
